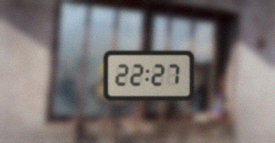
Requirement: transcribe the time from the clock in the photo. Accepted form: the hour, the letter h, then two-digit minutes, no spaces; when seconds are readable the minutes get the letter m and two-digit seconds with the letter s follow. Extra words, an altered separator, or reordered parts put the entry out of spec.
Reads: 22h27
